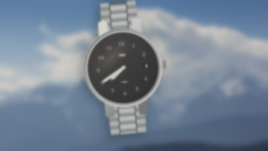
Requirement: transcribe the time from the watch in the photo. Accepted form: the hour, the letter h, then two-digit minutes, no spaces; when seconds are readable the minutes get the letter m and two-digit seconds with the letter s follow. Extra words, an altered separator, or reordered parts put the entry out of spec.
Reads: 7h40
